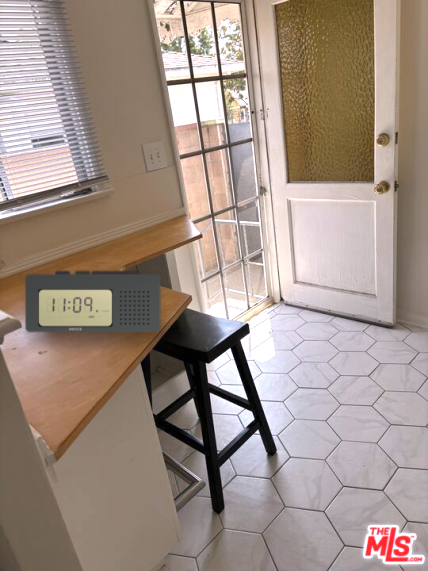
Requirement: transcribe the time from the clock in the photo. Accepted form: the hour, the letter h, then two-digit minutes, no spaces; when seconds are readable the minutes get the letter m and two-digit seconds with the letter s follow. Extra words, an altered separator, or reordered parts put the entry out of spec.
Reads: 11h09
